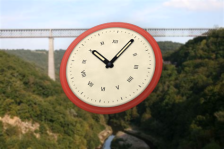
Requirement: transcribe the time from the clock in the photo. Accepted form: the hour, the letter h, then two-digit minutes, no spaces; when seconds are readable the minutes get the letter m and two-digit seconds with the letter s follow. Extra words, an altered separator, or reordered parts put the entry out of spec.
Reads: 10h05
